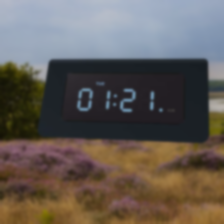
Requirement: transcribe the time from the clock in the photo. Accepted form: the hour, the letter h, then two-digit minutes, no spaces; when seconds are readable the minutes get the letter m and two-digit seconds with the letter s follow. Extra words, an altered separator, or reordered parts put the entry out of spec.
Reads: 1h21
